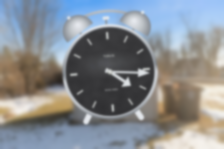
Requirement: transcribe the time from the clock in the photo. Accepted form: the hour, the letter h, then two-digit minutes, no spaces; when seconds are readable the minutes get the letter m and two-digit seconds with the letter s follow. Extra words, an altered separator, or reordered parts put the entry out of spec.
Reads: 4h16
